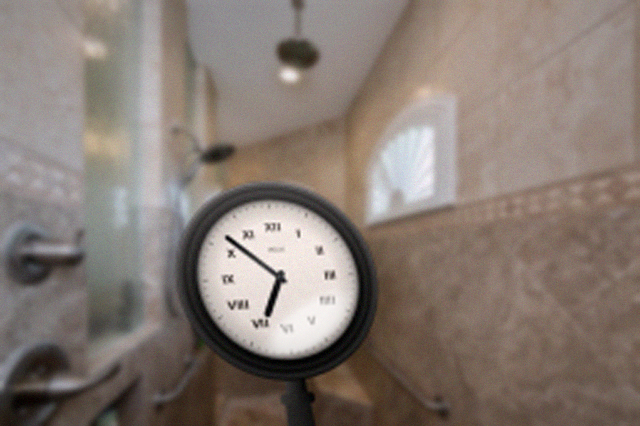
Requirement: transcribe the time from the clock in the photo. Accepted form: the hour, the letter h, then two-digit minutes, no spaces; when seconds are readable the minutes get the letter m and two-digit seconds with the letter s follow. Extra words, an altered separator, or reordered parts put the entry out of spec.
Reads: 6h52
